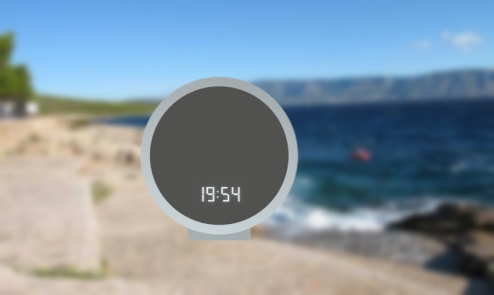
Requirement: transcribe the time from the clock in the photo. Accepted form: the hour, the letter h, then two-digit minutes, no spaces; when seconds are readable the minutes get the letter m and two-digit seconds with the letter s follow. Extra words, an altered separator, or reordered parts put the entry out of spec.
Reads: 19h54
